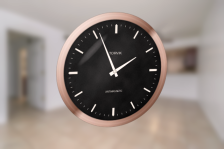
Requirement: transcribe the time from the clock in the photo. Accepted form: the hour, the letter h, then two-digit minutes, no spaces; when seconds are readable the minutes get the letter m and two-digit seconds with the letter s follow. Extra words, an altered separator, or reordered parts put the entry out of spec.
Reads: 1h56
